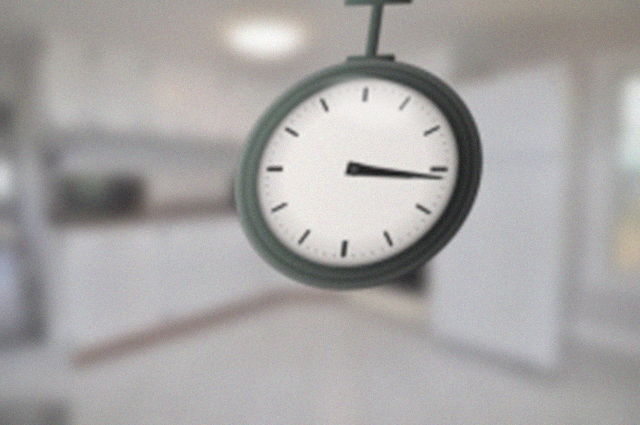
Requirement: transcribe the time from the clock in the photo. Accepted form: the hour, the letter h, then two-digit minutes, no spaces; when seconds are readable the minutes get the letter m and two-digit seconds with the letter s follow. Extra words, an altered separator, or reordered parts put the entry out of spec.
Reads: 3h16
